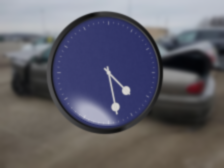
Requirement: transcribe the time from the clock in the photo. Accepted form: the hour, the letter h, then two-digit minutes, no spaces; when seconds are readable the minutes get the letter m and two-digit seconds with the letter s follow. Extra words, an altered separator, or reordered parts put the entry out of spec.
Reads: 4h28
